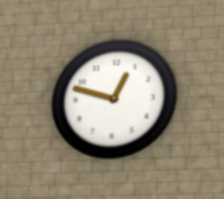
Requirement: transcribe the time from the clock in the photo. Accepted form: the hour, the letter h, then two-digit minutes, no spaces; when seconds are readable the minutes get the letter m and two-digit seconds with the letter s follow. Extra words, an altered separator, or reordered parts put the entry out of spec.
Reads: 12h48
